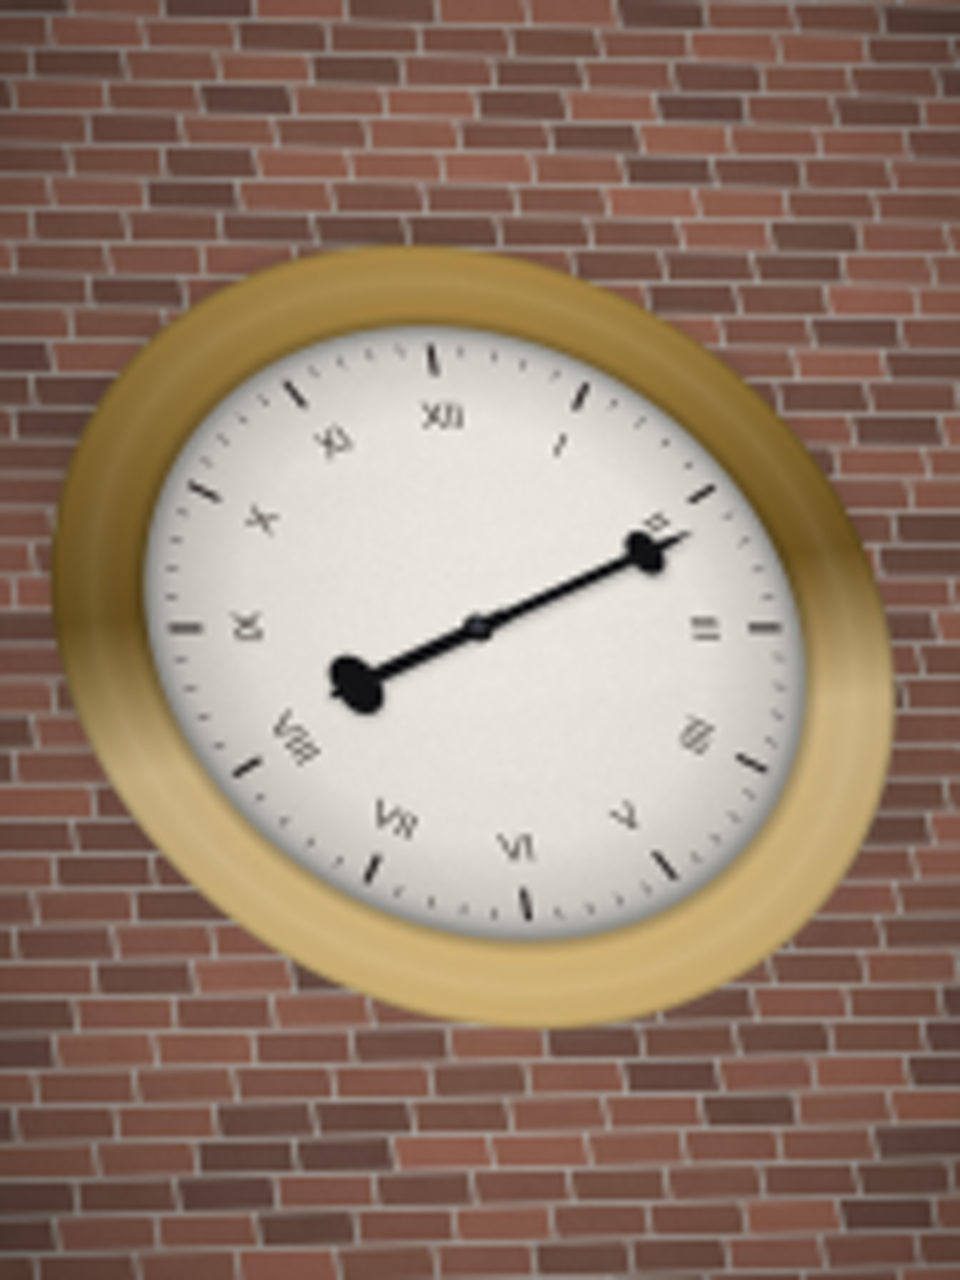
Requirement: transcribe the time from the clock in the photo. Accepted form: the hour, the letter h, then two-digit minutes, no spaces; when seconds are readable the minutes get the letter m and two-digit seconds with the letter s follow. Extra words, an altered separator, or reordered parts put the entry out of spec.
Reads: 8h11
